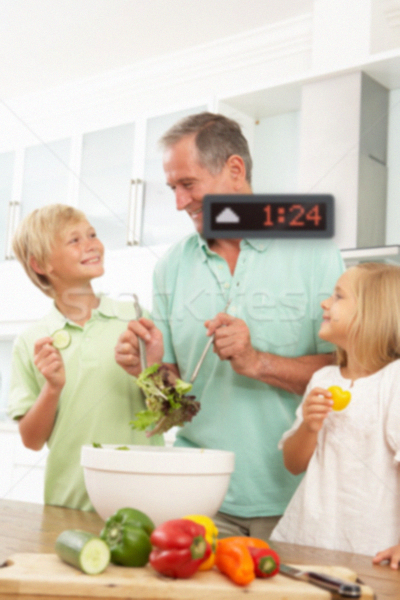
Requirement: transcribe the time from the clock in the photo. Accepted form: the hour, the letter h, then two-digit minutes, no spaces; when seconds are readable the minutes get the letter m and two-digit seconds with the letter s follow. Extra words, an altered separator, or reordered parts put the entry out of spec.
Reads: 1h24
